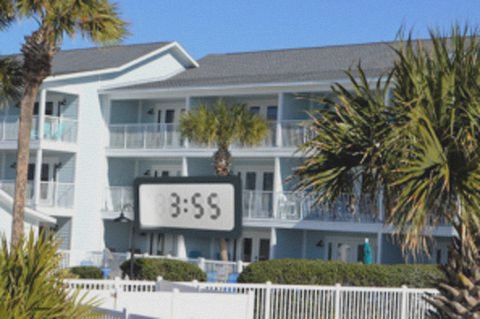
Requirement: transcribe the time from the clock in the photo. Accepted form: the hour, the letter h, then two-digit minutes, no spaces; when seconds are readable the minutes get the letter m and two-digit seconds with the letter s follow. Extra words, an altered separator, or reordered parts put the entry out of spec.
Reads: 3h55
